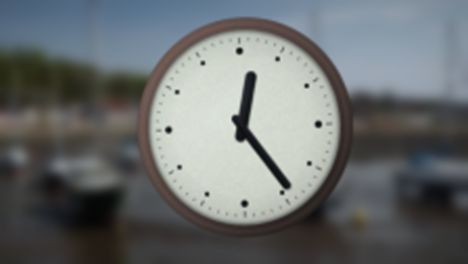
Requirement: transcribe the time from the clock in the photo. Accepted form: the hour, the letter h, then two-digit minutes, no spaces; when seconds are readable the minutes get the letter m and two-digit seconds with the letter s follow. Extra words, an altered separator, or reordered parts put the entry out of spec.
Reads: 12h24
